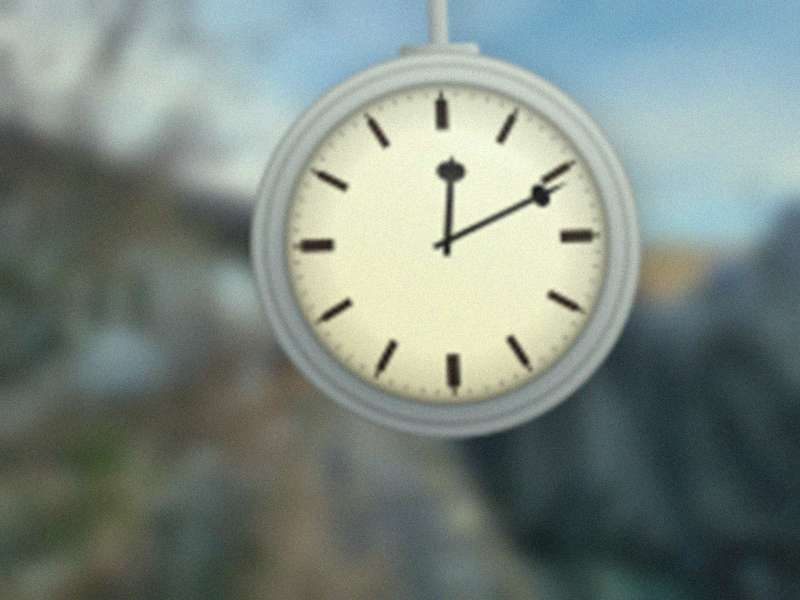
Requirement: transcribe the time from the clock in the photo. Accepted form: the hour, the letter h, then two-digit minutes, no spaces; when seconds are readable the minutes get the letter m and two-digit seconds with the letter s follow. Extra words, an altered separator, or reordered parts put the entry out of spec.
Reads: 12h11
